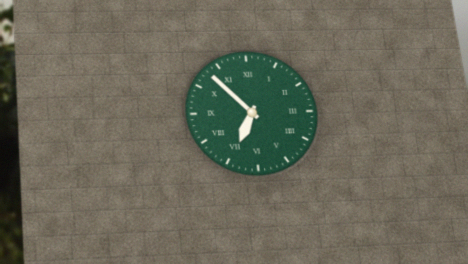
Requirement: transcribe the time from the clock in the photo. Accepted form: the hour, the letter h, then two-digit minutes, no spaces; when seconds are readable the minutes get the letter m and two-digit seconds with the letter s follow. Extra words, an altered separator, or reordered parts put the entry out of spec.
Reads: 6h53
